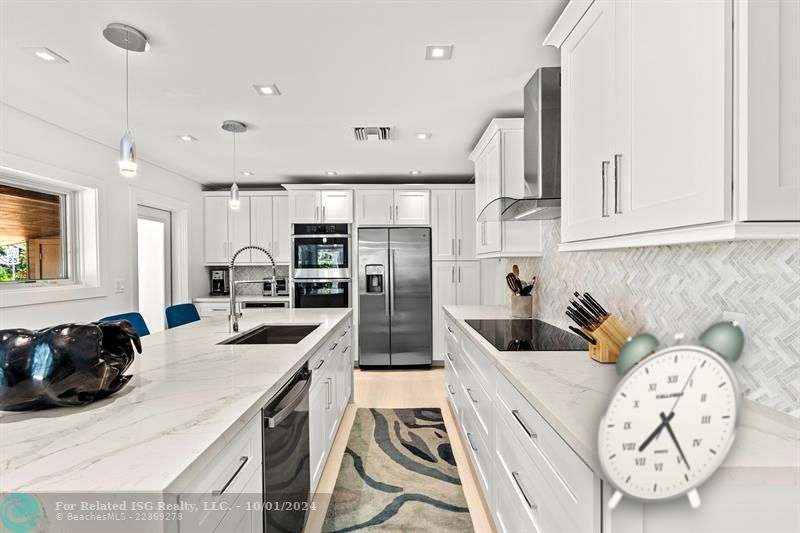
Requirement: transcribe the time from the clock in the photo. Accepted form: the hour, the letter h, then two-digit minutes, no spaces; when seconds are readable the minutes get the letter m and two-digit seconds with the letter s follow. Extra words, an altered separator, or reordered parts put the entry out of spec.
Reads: 7h24m04s
